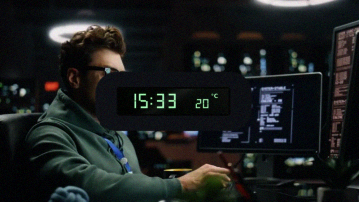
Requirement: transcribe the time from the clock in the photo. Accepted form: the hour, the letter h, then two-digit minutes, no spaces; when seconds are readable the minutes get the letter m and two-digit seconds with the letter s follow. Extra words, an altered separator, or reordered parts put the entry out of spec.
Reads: 15h33
